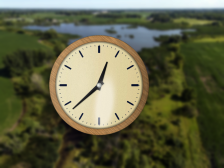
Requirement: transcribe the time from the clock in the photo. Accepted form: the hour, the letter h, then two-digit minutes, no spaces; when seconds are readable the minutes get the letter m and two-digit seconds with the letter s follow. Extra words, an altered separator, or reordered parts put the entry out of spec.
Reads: 12h38
